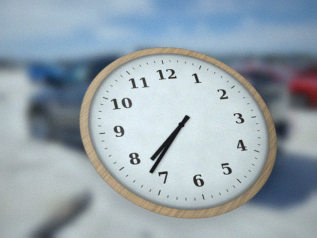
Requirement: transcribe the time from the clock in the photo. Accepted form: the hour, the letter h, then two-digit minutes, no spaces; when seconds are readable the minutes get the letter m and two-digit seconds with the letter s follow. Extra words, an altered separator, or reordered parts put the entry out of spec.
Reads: 7h37
